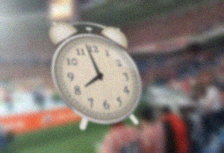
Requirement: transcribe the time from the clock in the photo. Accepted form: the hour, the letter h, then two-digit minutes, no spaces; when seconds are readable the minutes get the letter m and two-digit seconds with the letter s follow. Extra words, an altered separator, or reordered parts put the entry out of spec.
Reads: 7h58
